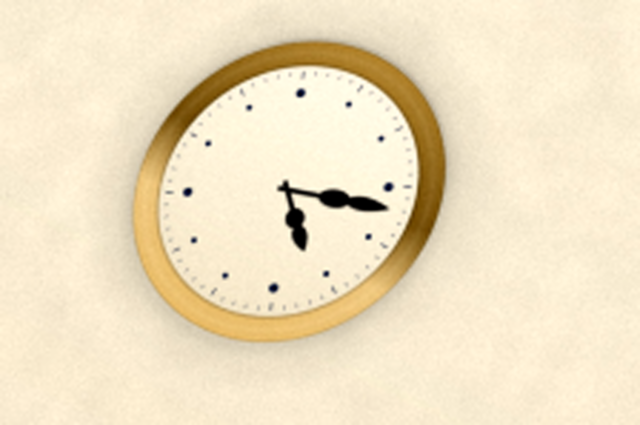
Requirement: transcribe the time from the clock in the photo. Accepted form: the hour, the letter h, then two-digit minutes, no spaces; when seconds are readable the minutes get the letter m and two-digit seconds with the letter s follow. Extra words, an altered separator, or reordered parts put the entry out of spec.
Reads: 5h17
